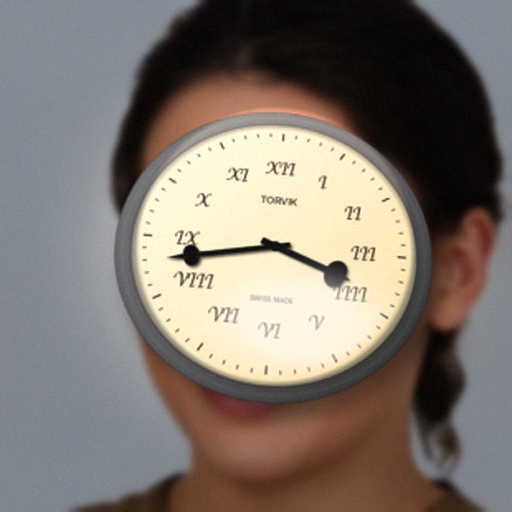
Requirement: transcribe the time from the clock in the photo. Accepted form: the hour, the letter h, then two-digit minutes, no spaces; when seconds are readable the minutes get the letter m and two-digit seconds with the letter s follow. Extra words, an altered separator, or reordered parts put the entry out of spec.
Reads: 3h43
